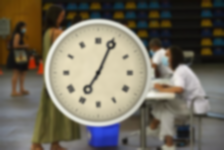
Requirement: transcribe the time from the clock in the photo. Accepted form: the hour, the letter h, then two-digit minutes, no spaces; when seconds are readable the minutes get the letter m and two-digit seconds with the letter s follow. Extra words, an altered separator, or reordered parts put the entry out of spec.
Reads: 7h04
